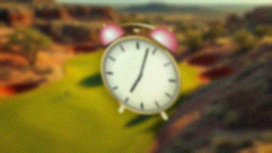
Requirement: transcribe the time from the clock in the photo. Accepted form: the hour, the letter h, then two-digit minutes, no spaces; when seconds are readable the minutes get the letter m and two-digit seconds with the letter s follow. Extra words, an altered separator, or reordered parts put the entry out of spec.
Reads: 7h03
